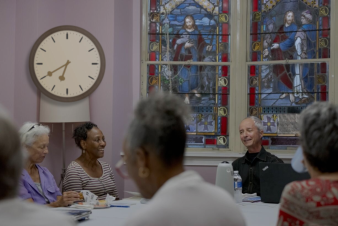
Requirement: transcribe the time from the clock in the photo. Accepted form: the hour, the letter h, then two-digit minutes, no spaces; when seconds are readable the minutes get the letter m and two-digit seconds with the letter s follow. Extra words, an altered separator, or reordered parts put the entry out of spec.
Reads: 6h40
